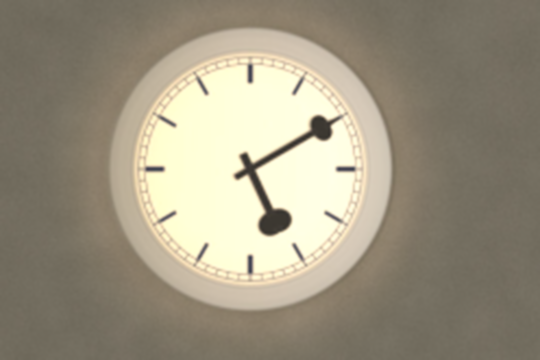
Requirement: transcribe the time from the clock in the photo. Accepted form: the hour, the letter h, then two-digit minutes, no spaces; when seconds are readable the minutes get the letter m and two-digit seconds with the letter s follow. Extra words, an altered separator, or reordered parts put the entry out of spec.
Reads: 5h10
